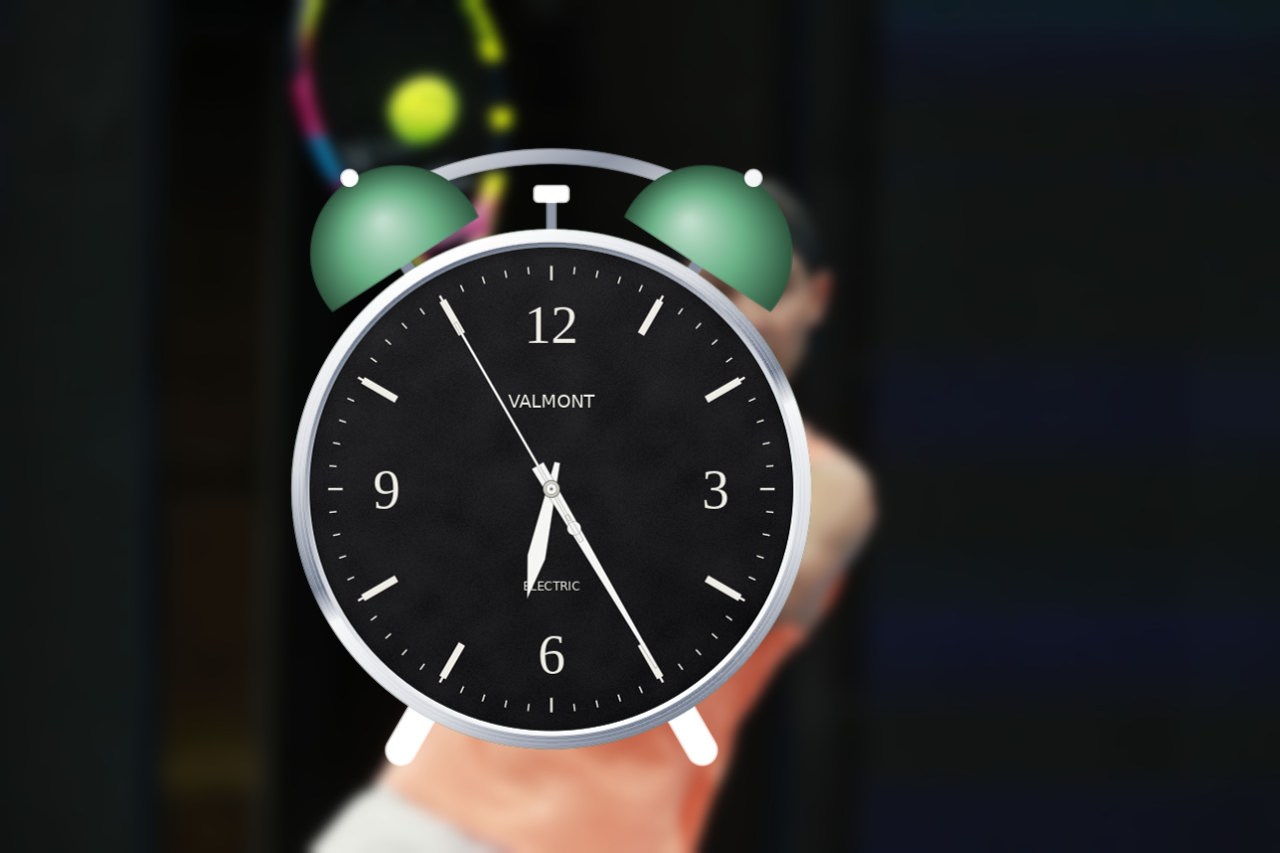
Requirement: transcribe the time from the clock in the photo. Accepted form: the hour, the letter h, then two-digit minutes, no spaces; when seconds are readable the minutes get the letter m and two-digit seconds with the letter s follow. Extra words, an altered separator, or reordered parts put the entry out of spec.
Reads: 6h24m55s
